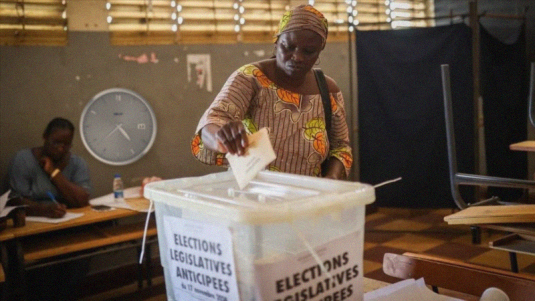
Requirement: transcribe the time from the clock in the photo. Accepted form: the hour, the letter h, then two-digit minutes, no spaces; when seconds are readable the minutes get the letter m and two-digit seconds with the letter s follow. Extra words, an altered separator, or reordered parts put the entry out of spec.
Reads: 4h38
